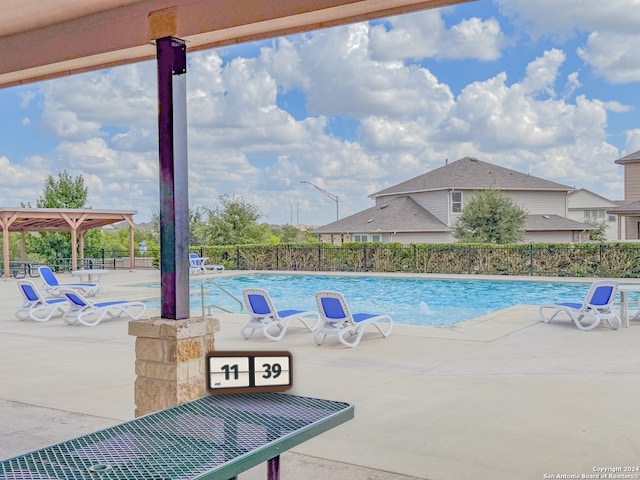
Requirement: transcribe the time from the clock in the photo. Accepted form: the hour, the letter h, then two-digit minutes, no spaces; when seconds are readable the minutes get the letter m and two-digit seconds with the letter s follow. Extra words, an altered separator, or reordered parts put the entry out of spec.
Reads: 11h39
